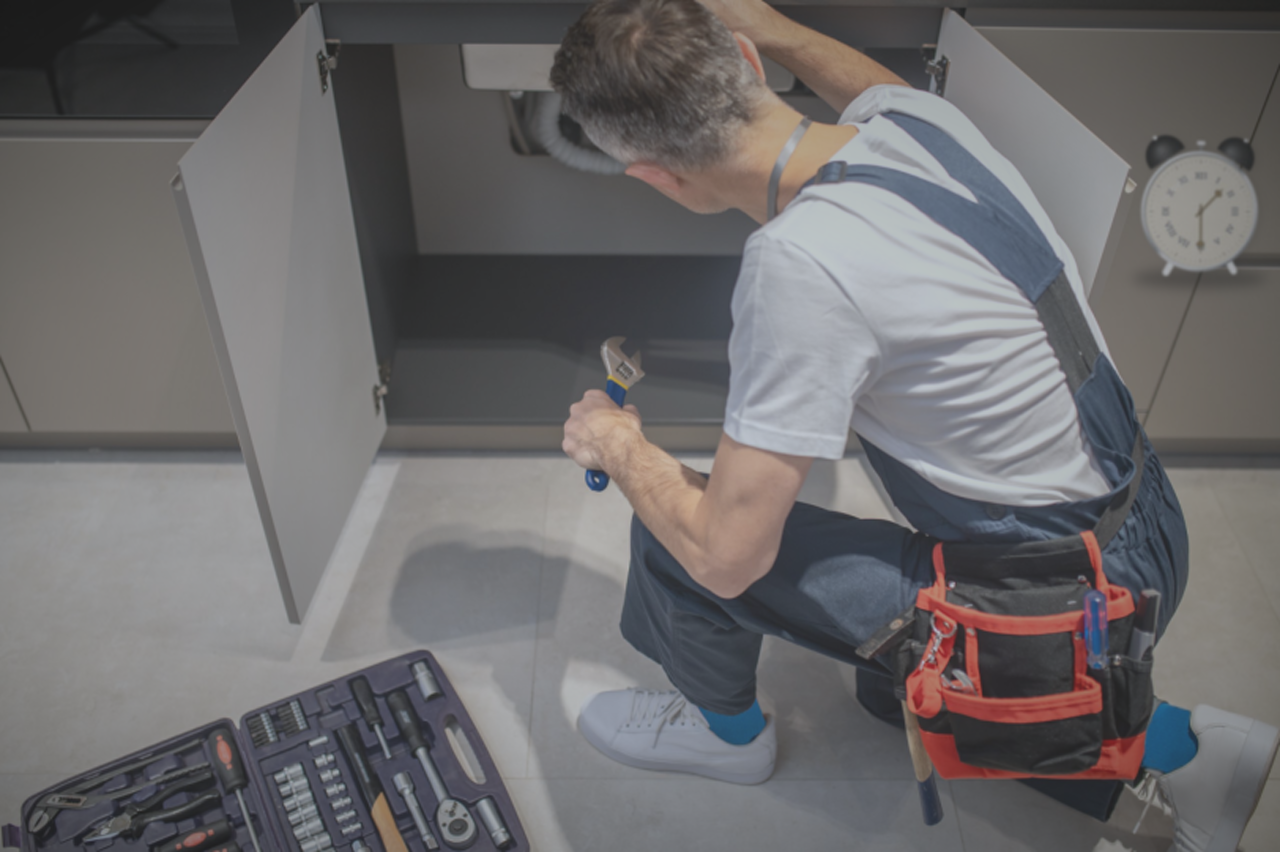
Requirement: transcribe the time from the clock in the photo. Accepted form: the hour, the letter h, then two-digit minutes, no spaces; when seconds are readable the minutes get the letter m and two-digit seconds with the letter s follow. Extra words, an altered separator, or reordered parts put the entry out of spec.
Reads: 1h30
